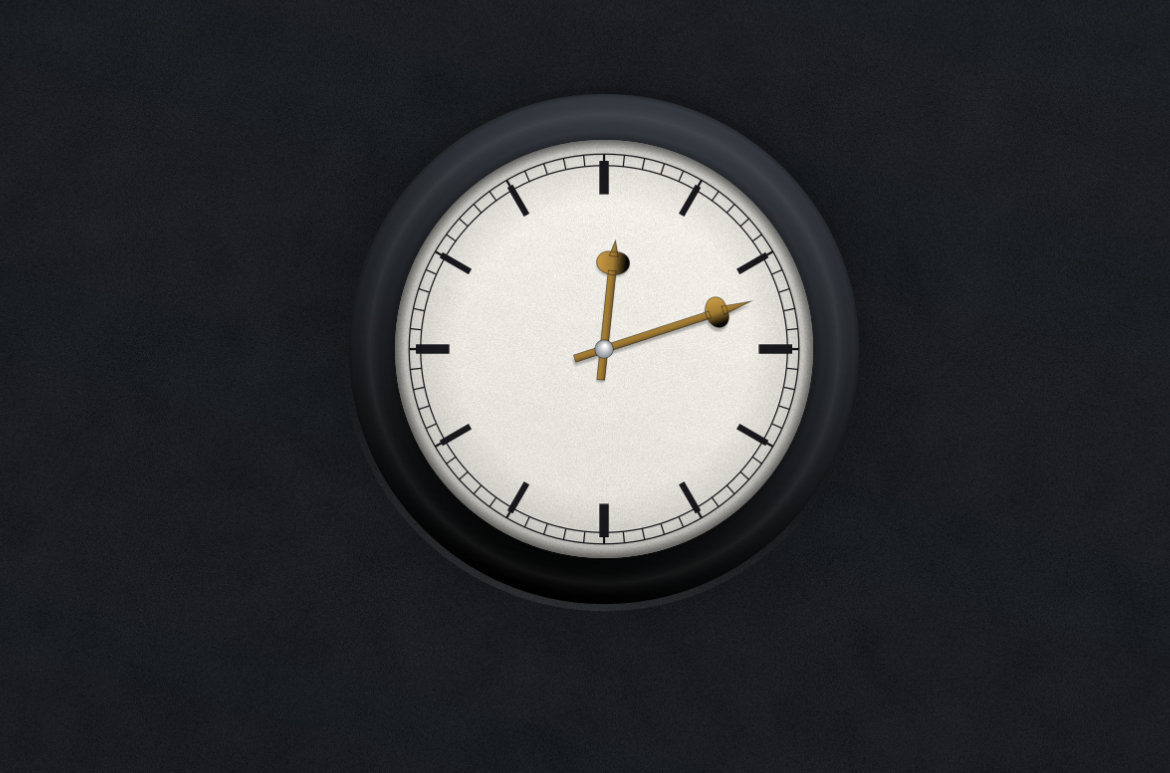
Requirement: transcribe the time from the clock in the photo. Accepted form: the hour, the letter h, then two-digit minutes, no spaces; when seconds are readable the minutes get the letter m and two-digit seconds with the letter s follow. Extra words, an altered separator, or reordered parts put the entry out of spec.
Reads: 12h12
